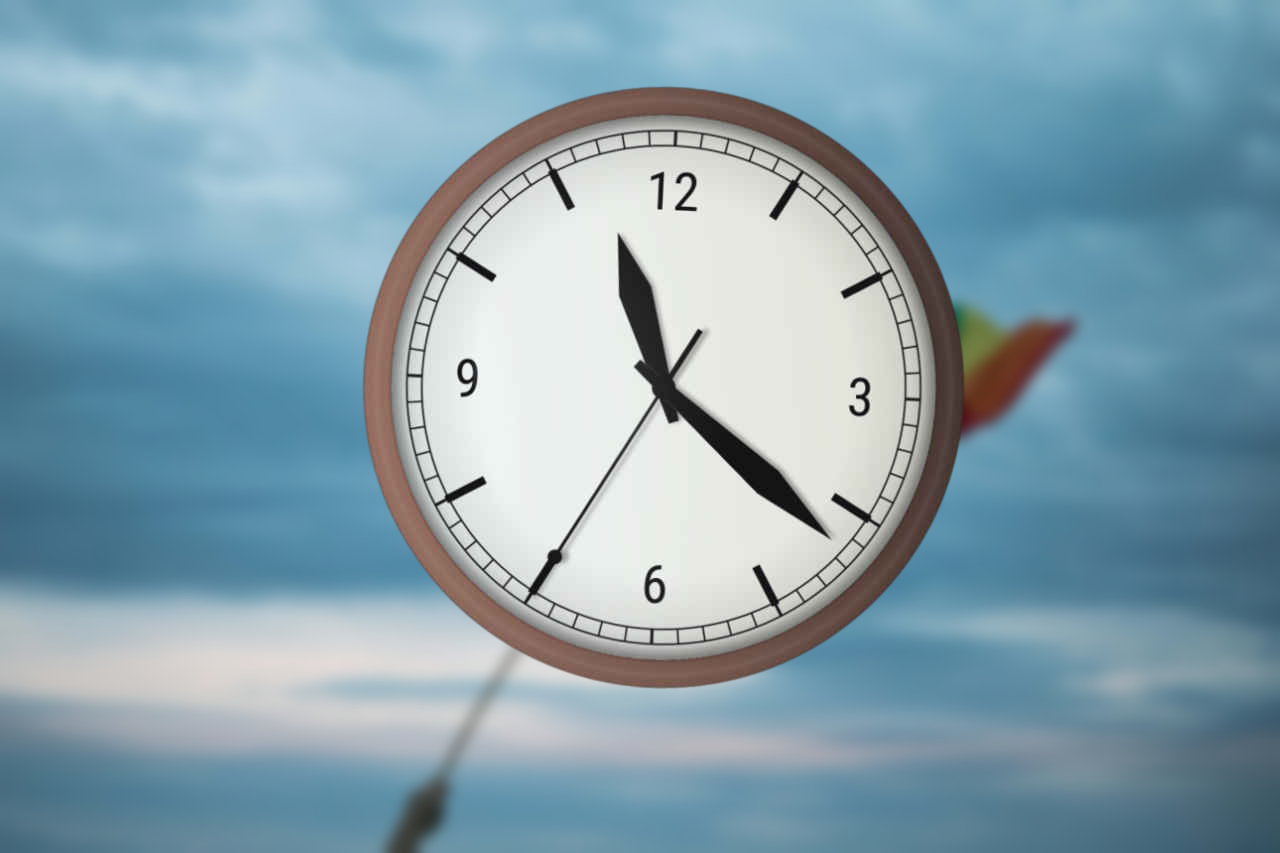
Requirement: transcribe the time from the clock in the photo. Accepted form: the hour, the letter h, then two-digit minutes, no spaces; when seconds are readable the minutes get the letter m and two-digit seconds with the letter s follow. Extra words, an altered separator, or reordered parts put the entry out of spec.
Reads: 11h21m35s
